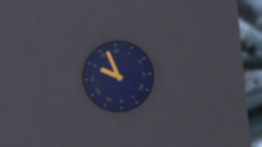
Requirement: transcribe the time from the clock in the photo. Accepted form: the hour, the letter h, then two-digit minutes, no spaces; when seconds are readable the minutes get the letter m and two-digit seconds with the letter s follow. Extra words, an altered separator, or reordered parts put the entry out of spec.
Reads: 9h57
